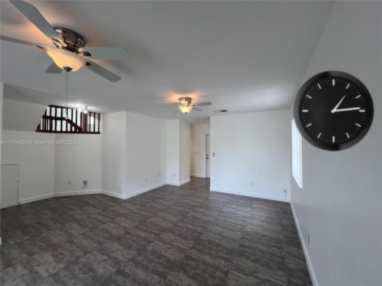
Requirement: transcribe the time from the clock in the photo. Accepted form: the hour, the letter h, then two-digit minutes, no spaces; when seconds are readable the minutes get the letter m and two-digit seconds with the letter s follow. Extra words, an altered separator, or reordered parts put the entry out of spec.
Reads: 1h14
